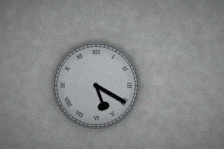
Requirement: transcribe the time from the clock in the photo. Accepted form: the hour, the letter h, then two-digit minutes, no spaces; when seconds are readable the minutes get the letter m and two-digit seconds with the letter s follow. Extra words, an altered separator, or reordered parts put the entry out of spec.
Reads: 5h20
